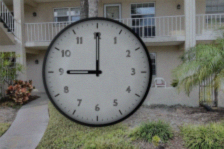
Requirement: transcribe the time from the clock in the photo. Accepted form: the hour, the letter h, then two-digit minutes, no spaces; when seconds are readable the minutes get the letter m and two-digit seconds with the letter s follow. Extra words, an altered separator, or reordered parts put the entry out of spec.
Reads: 9h00
